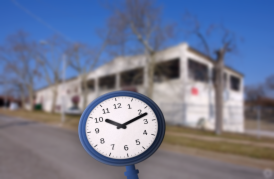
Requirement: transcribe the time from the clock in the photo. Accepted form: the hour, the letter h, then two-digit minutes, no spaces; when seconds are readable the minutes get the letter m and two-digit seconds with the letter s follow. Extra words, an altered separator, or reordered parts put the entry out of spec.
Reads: 10h12
